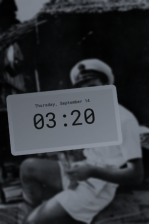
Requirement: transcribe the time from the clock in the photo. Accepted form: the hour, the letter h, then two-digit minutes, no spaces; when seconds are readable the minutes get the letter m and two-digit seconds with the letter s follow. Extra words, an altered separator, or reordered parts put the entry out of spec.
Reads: 3h20
